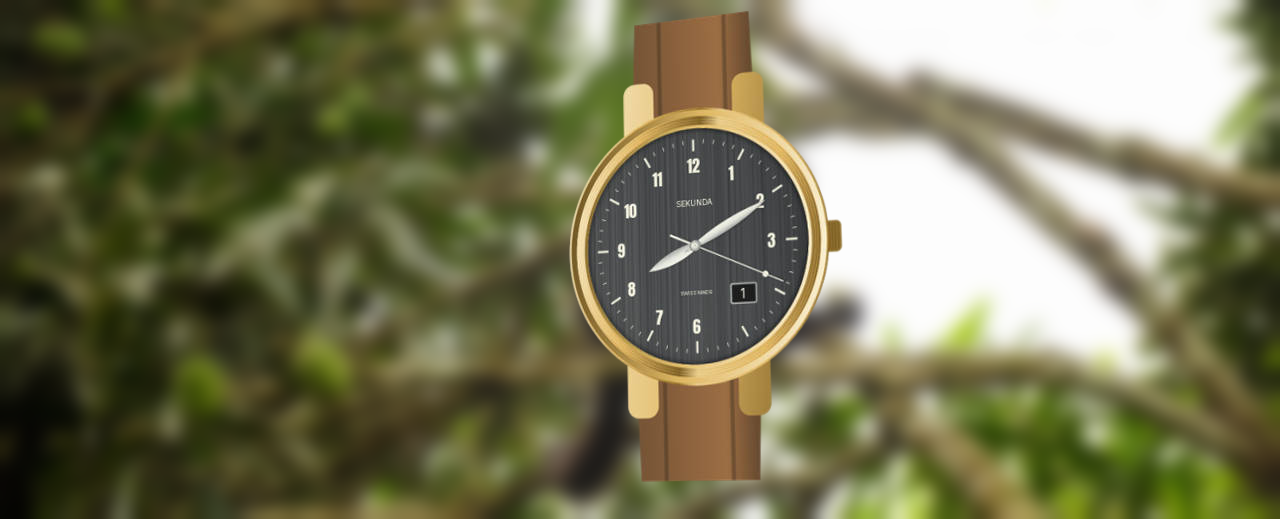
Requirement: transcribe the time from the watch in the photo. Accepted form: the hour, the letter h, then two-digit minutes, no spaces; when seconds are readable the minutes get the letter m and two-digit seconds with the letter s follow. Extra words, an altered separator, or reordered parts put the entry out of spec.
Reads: 8h10m19s
